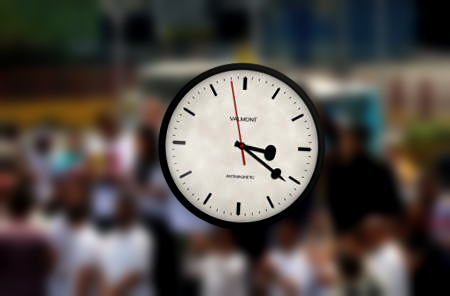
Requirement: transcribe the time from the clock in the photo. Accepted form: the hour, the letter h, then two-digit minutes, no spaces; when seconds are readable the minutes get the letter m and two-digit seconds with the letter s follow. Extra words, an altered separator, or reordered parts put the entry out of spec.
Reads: 3h20m58s
